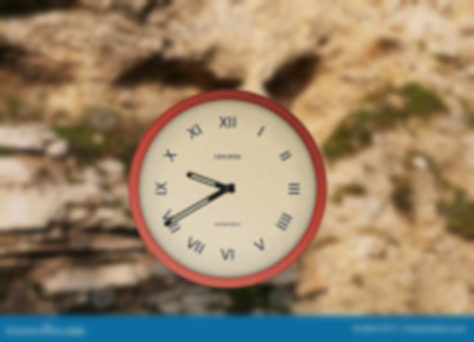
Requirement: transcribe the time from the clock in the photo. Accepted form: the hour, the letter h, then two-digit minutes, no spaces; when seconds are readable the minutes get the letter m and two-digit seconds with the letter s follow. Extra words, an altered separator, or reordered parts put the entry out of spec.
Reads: 9h40
